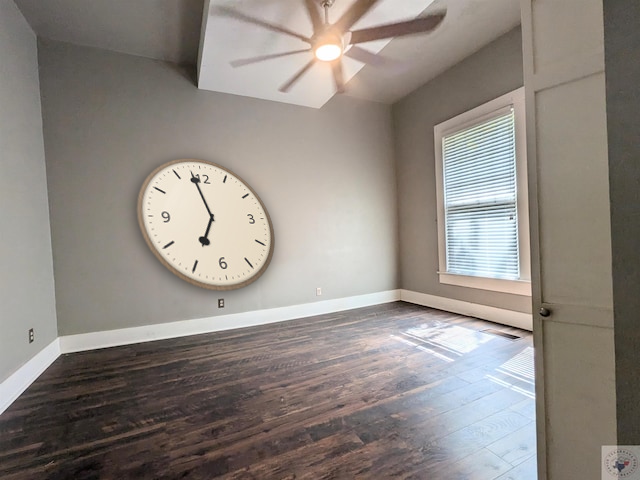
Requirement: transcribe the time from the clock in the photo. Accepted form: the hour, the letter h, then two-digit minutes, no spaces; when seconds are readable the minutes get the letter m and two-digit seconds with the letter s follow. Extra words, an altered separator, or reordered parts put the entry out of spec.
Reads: 6h58
